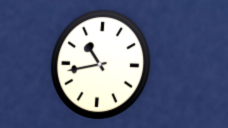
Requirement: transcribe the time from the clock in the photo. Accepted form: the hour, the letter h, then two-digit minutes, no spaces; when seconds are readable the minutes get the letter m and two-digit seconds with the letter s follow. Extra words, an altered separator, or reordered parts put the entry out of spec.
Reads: 10h43
